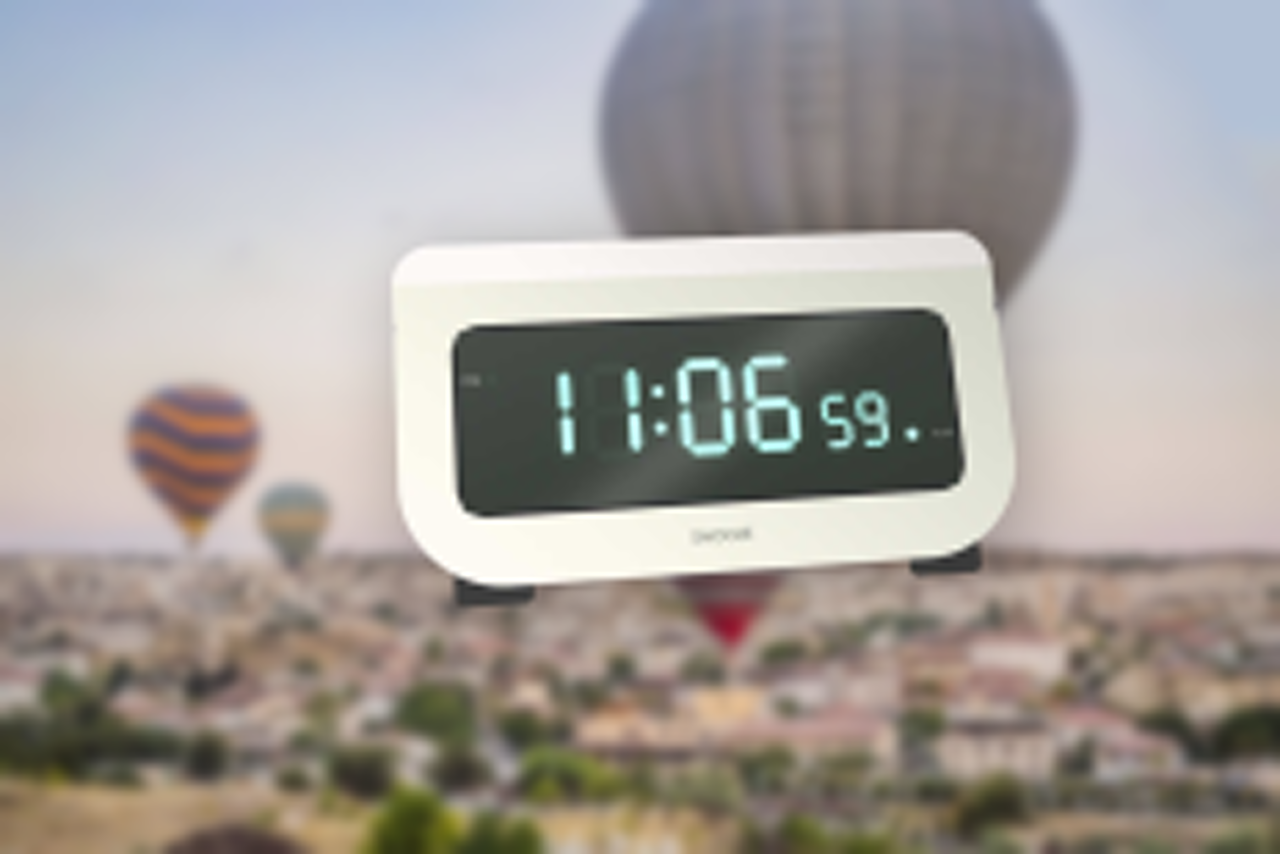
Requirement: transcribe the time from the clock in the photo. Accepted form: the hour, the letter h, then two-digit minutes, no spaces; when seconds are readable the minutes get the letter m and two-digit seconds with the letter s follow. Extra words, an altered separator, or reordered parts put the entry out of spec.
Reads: 11h06m59s
